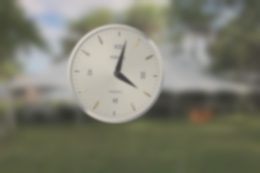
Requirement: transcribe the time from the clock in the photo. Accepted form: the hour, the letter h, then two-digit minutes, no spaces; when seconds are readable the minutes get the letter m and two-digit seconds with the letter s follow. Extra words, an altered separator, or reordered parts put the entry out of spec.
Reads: 4h02
